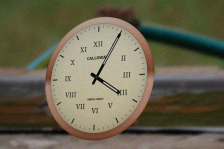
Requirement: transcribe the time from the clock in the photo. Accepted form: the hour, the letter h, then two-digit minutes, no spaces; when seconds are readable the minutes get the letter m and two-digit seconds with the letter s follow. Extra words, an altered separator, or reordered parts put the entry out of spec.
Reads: 4h05
